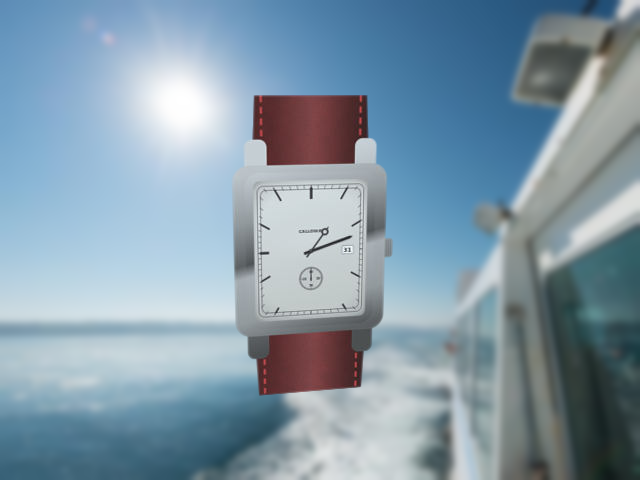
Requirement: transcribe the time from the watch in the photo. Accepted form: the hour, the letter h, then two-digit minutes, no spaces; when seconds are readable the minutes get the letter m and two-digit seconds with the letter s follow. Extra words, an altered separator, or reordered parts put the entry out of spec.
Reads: 1h12
